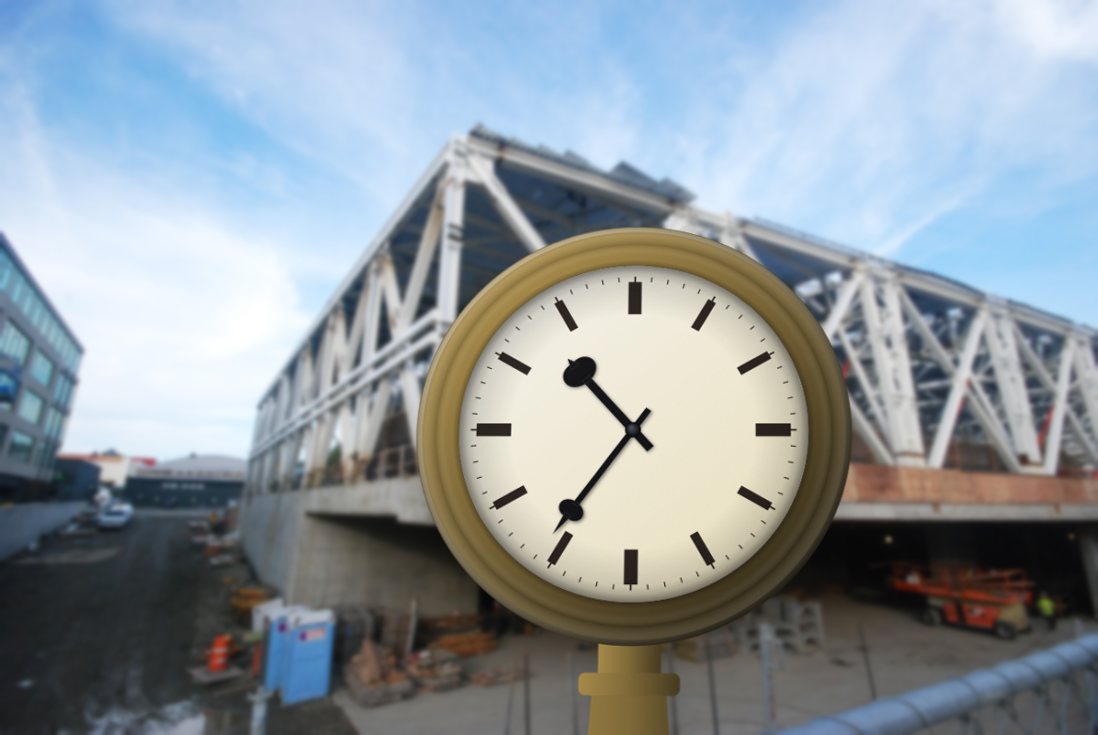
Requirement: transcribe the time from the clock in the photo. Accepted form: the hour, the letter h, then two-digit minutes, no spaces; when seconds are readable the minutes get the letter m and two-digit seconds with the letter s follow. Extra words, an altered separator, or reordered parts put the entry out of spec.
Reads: 10h36
